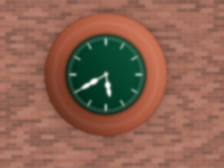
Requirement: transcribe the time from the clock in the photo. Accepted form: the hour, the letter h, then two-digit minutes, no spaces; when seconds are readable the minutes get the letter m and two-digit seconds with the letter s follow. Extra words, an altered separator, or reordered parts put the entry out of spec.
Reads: 5h40
